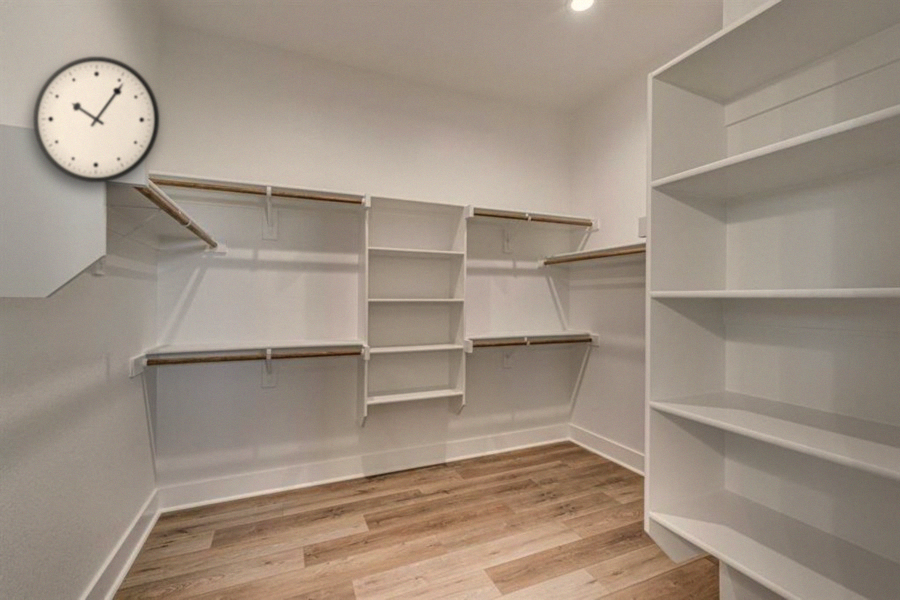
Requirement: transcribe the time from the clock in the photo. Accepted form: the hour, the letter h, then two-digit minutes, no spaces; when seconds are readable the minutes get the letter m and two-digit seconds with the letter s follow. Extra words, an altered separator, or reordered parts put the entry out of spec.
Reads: 10h06
